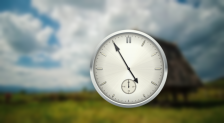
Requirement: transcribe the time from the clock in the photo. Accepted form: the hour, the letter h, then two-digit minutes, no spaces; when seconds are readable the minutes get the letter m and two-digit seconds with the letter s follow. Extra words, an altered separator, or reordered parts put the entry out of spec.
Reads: 4h55
